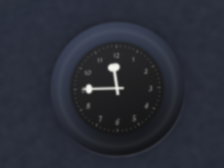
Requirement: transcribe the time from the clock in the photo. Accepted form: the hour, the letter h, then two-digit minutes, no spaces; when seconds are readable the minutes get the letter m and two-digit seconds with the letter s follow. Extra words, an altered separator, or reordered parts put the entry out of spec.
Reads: 11h45
